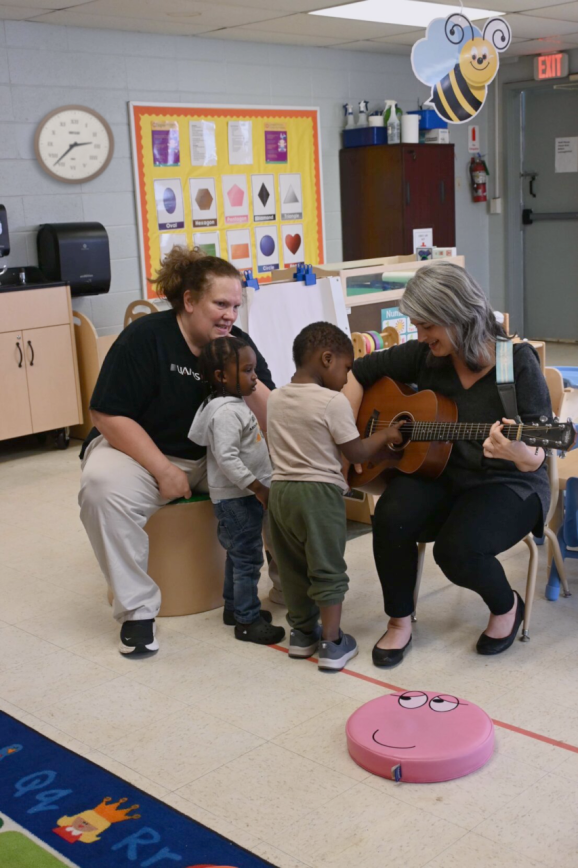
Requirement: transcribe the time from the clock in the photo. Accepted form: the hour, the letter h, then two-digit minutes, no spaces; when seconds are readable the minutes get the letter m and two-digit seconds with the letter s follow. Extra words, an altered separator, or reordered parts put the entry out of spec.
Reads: 2h37
